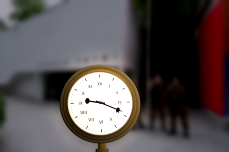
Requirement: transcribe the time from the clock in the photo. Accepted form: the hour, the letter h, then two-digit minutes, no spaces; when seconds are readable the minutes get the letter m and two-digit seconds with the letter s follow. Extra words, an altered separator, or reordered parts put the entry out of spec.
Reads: 9h19
